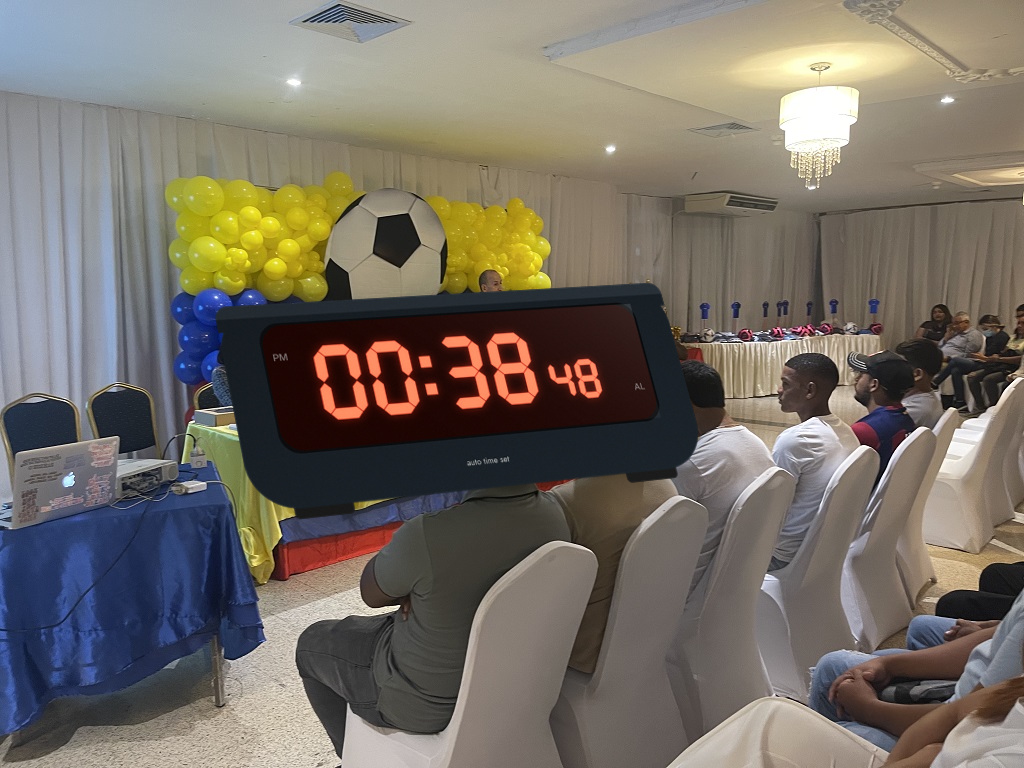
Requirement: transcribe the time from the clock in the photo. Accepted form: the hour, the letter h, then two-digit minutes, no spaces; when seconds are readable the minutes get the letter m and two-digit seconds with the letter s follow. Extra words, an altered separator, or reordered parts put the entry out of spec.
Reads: 0h38m48s
